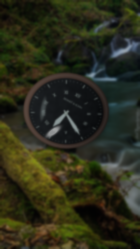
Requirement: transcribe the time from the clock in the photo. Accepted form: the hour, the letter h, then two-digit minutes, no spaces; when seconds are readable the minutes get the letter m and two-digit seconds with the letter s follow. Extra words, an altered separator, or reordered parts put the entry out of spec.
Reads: 6h20
